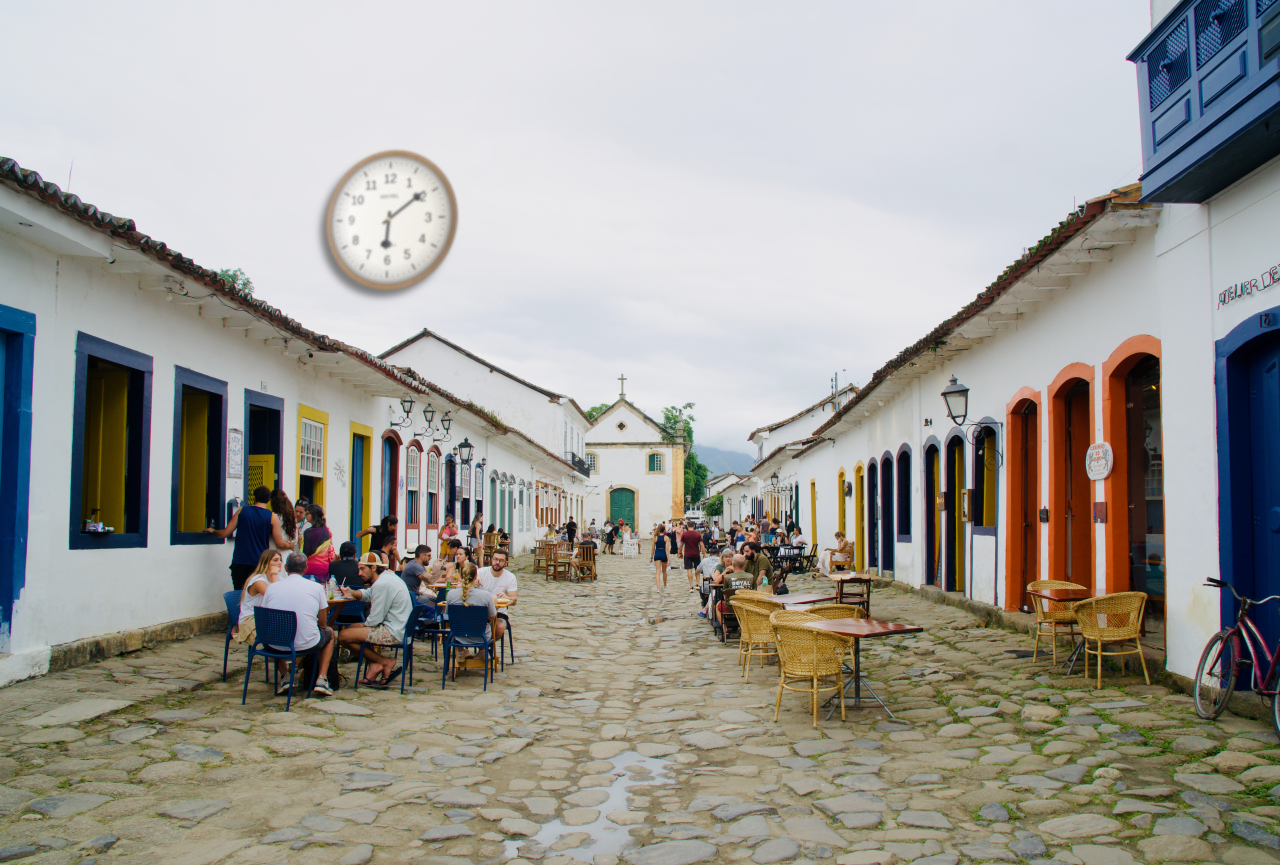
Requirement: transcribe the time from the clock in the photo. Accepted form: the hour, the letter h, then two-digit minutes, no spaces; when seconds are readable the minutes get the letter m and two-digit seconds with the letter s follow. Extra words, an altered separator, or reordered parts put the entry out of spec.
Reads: 6h09
